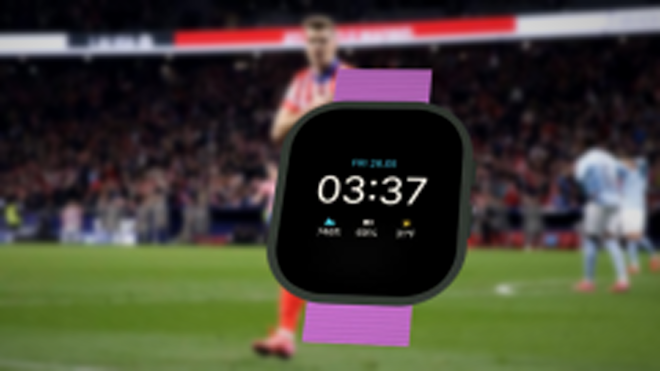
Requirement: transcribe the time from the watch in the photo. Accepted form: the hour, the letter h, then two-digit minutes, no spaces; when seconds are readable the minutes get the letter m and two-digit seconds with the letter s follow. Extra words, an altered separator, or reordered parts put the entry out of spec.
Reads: 3h37
